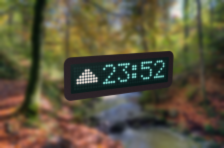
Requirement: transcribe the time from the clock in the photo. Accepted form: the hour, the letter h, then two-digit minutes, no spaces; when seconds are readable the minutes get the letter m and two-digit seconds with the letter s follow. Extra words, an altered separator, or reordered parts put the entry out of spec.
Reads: 23h52
